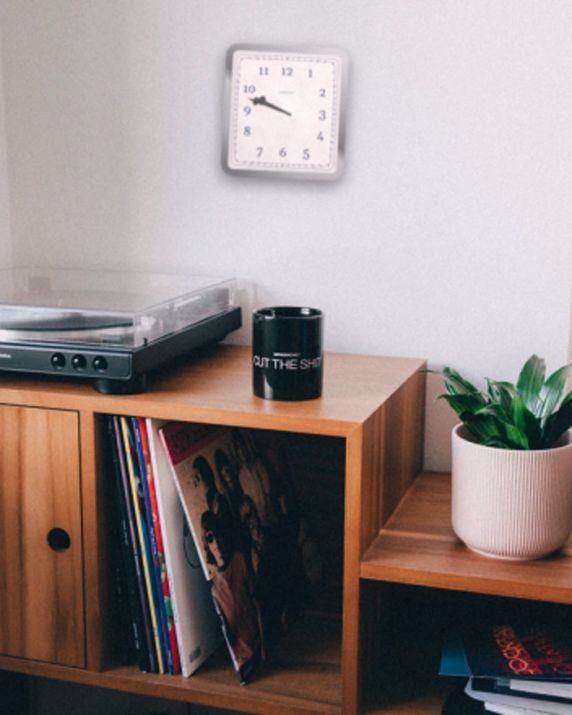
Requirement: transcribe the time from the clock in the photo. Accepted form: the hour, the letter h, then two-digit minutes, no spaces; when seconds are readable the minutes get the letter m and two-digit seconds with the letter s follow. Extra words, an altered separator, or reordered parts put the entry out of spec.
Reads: 9h48
